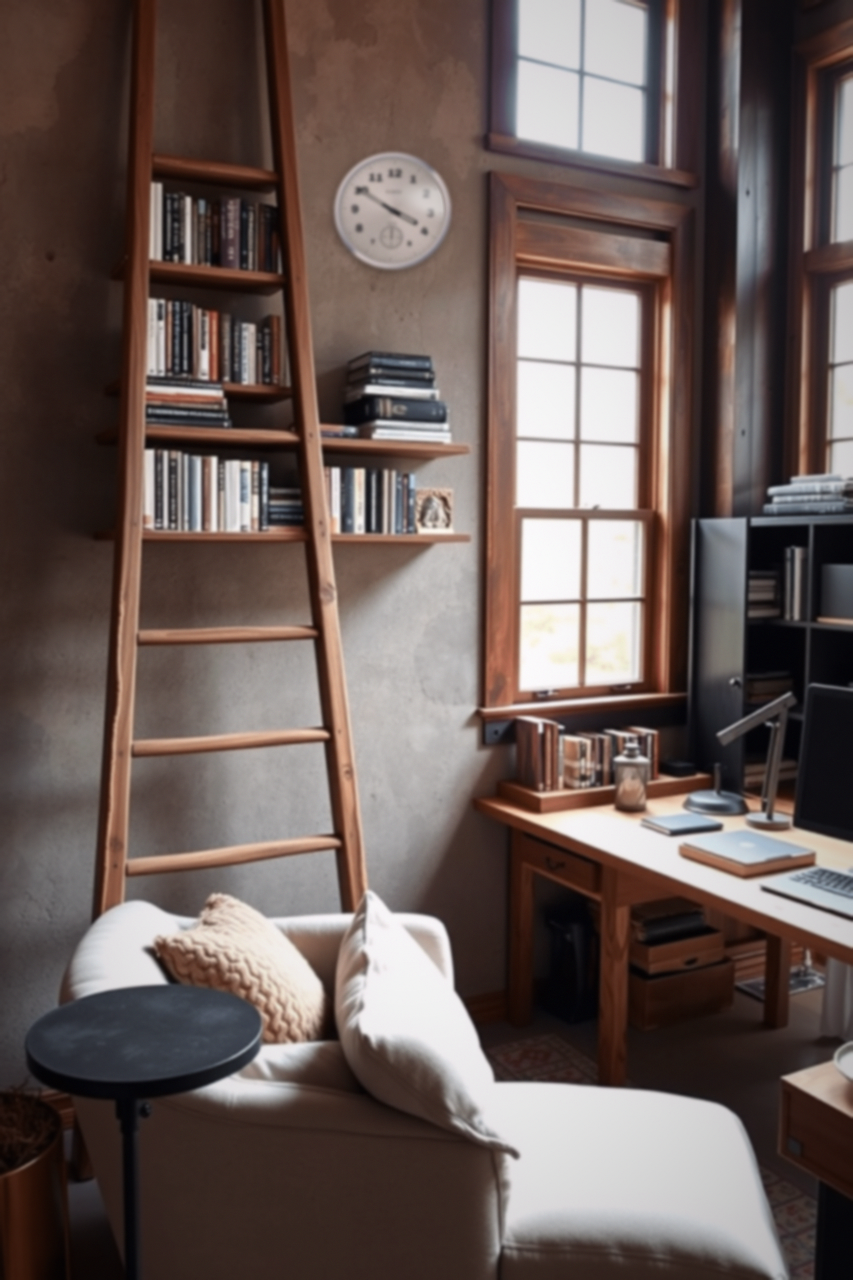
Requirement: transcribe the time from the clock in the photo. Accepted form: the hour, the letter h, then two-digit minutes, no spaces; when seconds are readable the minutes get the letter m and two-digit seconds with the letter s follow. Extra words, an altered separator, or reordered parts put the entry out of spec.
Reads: 3h50
